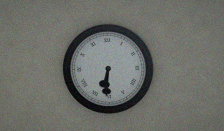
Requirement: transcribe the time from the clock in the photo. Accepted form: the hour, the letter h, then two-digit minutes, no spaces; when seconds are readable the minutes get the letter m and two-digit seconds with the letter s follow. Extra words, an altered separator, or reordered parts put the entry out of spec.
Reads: 6h31
